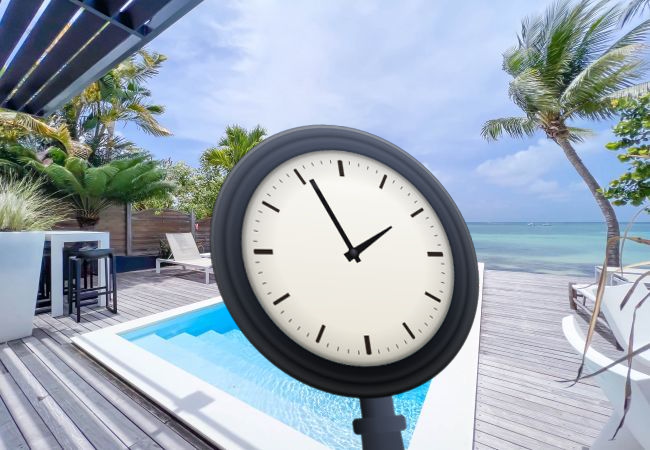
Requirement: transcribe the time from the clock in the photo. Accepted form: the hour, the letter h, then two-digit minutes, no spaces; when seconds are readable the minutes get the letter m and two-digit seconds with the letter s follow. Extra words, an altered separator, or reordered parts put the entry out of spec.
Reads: 1h56
